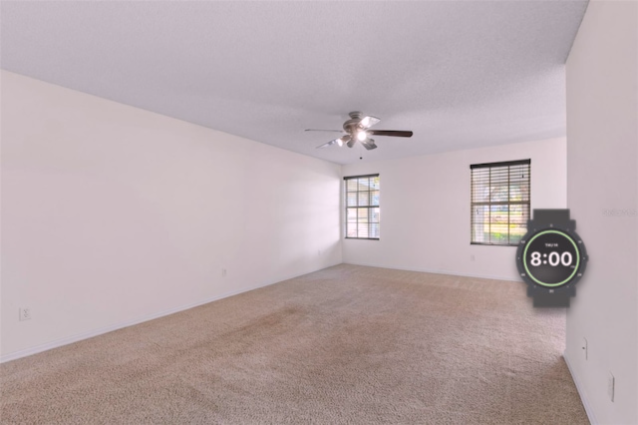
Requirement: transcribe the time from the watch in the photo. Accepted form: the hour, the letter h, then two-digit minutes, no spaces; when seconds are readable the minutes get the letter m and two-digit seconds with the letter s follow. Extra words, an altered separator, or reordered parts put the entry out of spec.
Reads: 8h00
